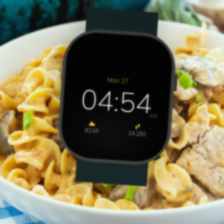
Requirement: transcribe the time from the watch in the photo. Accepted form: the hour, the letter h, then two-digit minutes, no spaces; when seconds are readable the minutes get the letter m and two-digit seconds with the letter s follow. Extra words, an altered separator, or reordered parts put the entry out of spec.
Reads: 4h54
